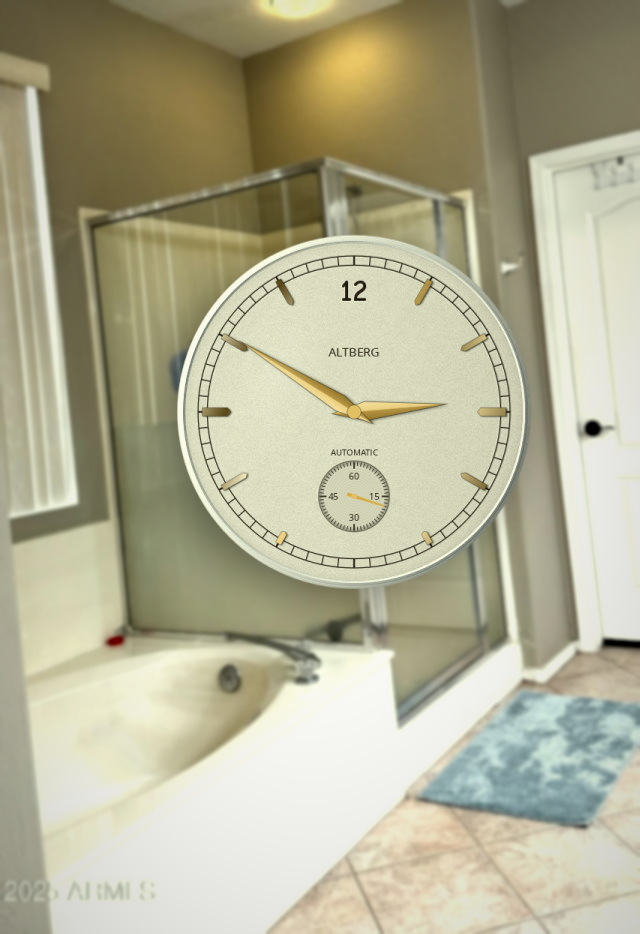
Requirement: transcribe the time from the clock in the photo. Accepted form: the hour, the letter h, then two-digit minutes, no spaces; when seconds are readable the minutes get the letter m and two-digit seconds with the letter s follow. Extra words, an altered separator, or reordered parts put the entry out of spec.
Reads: 2h50m18s
